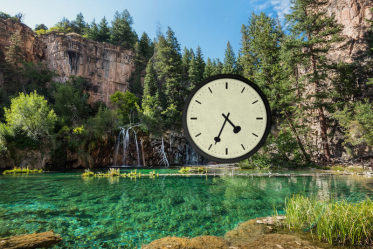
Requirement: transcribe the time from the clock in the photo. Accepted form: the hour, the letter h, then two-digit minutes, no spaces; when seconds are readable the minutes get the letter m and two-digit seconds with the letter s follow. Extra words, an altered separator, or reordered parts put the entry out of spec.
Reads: 4h34
